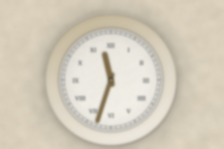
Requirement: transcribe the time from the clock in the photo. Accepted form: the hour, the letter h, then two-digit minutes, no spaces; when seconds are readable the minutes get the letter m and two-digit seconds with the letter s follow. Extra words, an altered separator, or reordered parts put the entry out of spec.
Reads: 11h33
